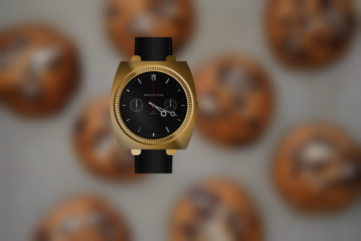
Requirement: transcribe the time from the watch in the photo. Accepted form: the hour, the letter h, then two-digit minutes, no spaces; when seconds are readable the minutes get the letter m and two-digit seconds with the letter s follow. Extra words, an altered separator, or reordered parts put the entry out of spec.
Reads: 4h19
